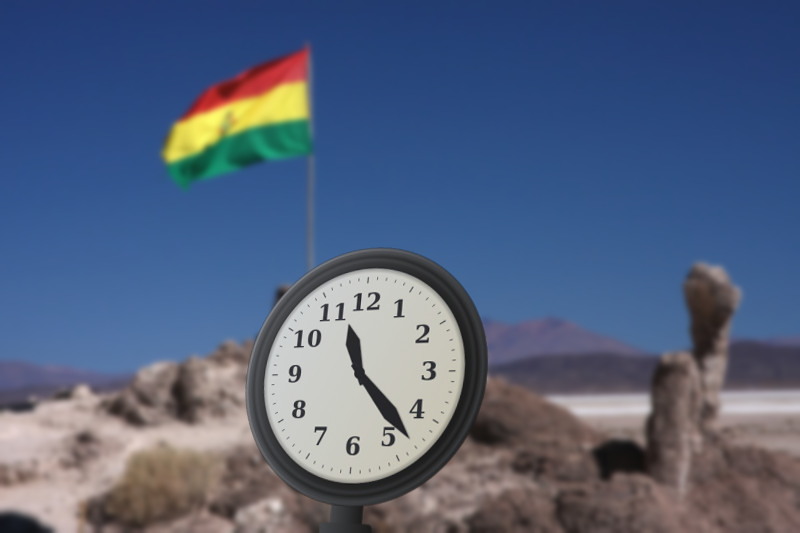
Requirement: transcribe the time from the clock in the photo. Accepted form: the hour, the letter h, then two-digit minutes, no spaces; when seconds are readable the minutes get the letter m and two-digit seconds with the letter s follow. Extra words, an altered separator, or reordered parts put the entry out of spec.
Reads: 11h23
